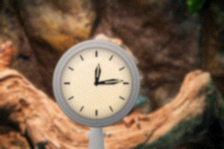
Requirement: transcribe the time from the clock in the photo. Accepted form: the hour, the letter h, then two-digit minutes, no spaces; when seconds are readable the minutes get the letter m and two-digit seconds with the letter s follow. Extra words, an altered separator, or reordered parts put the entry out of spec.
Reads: 12h14
